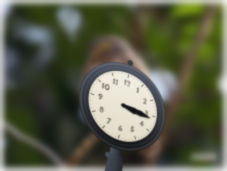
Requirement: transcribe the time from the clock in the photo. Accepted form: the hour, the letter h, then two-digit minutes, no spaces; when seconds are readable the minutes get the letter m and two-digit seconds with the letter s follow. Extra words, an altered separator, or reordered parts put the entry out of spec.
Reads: 3h16
